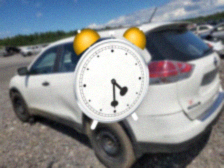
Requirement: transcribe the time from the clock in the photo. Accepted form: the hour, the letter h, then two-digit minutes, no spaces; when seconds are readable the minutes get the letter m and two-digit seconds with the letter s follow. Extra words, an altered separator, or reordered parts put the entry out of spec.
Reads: 4h30
